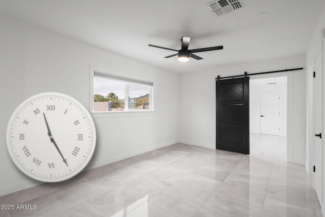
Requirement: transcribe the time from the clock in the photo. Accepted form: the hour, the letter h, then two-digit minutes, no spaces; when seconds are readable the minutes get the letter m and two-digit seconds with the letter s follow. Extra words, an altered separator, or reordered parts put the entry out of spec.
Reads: 11h25
